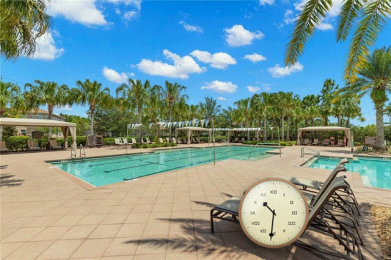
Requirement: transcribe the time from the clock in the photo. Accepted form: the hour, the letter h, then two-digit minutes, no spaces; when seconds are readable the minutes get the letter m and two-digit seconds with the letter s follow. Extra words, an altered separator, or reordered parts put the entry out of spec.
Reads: 10h31
